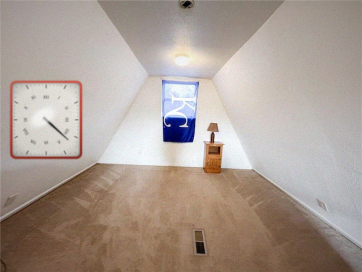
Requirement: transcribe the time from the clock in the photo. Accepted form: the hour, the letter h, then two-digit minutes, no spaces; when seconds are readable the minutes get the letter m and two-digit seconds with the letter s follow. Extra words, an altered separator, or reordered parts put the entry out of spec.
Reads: 4h22
